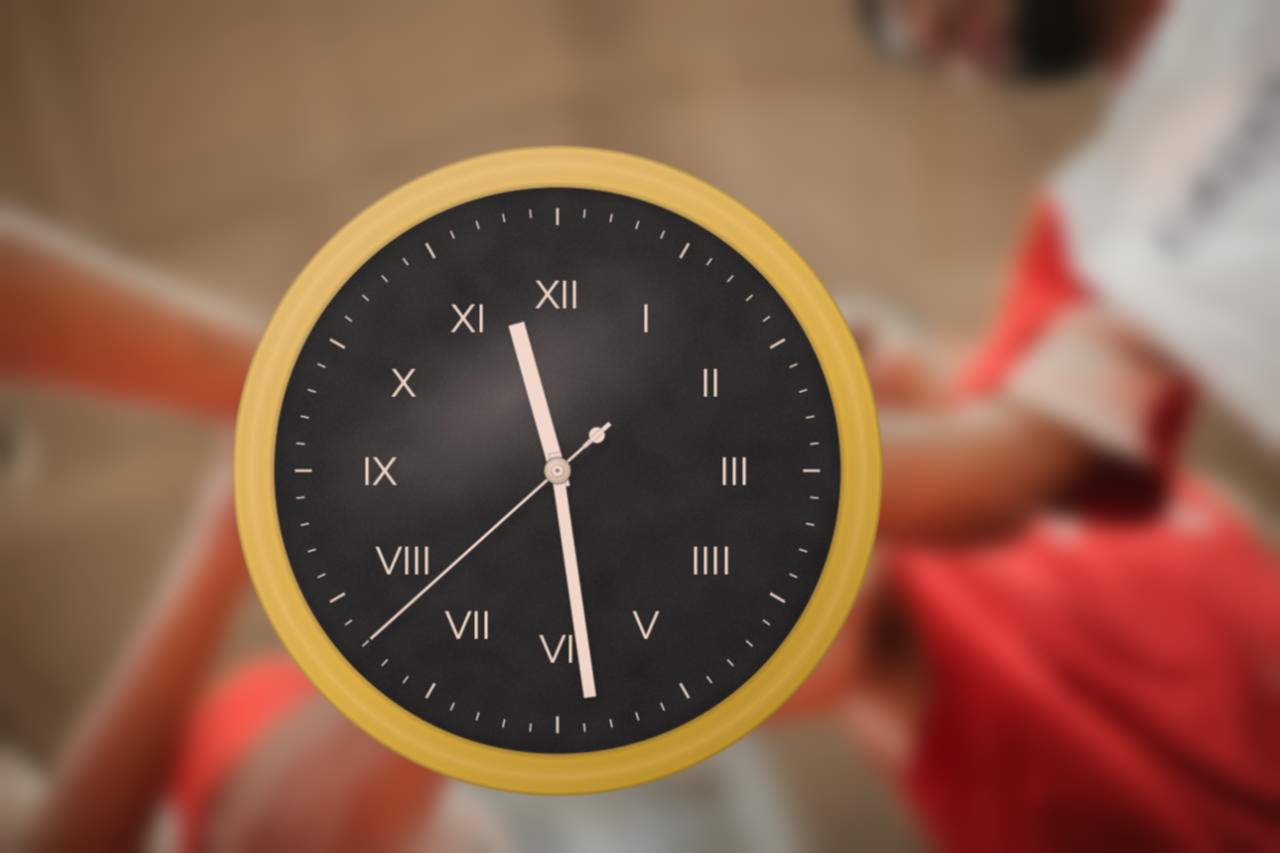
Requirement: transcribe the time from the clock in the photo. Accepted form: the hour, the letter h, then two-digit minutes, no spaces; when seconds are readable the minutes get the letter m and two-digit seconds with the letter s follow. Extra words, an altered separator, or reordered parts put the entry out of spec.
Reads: 11h28m38s
